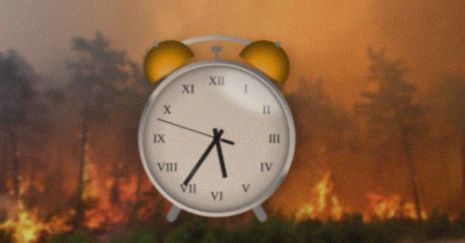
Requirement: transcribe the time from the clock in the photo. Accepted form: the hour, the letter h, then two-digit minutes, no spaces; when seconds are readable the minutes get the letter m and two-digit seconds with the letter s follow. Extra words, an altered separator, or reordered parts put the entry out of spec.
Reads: 5h35m48s
